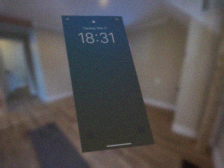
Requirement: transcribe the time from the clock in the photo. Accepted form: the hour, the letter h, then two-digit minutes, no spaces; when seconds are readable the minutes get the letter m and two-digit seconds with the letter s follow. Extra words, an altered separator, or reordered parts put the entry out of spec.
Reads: 18h31
